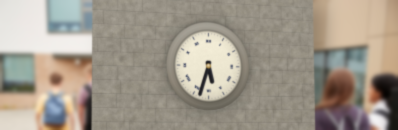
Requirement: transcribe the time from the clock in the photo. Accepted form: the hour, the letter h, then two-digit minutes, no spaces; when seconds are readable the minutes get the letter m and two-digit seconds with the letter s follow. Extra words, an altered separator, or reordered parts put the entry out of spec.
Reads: 5h33
